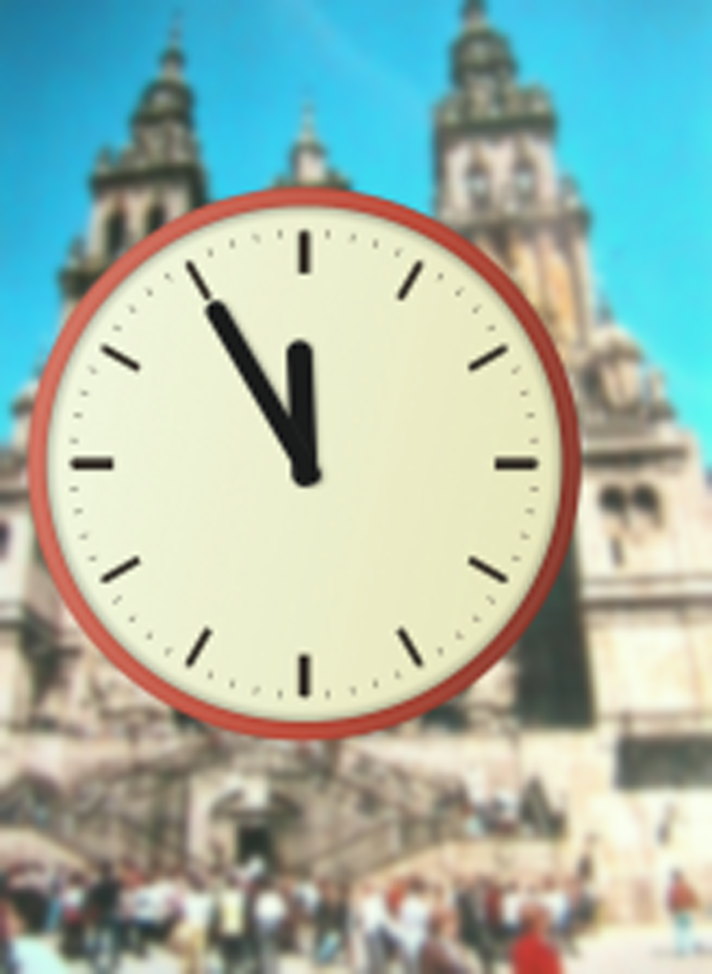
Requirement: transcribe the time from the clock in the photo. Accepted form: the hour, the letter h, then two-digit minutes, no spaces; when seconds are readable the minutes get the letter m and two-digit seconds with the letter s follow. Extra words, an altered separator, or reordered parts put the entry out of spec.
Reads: 11h55
